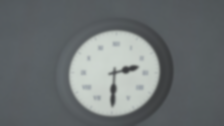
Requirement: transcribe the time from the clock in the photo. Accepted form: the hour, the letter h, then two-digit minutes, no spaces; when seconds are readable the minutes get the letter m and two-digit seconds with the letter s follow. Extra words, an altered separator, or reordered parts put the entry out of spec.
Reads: 2h30
